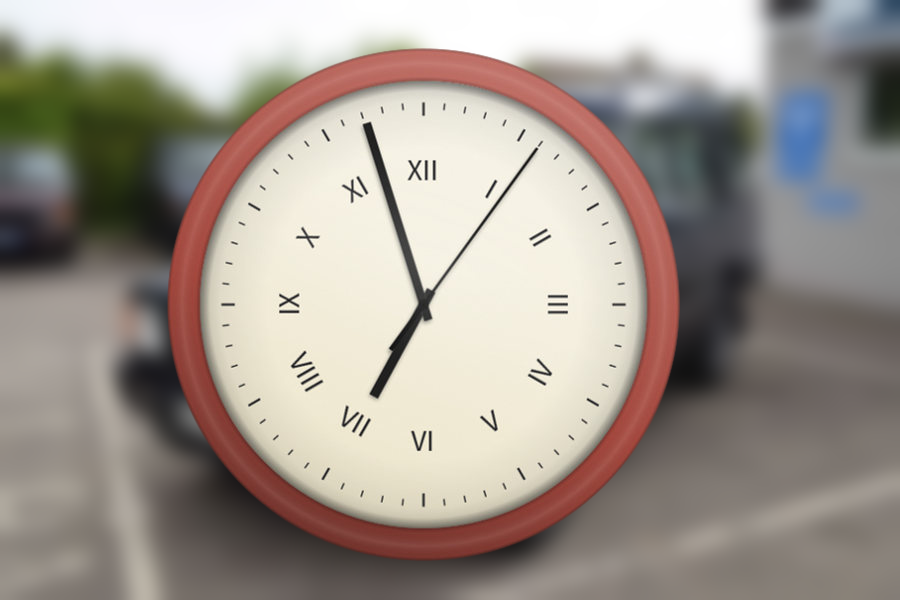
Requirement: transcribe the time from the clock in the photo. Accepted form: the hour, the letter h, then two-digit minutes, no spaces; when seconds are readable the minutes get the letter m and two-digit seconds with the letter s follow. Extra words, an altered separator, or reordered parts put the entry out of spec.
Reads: 6h57m06s
